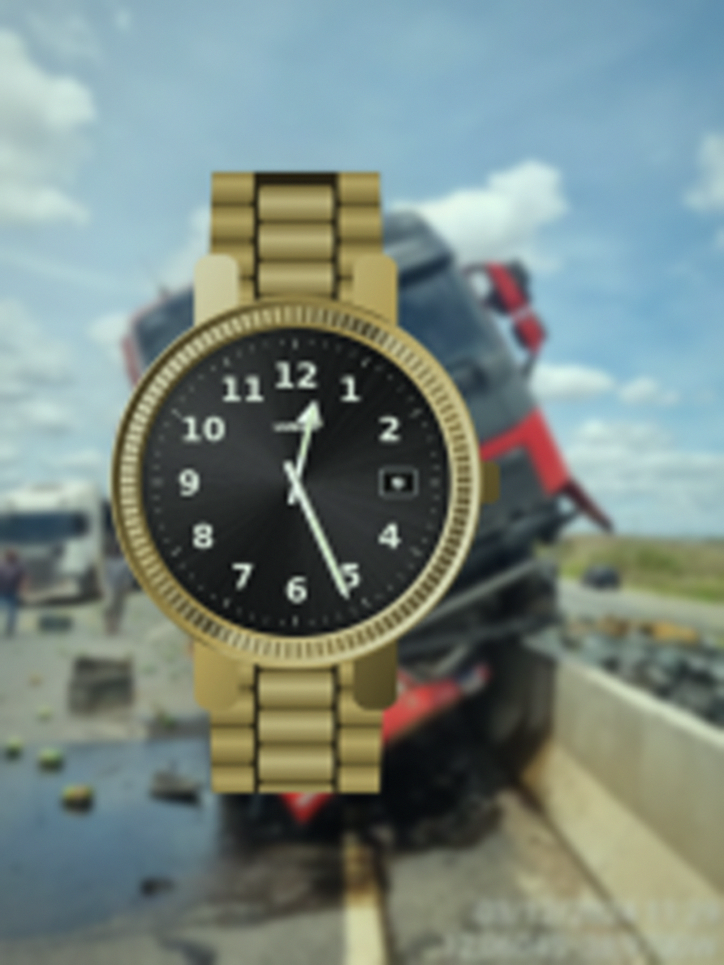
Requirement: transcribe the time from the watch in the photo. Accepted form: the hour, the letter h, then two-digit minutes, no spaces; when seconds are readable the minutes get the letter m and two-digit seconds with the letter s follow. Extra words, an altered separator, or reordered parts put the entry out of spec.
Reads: 12h26
